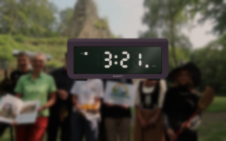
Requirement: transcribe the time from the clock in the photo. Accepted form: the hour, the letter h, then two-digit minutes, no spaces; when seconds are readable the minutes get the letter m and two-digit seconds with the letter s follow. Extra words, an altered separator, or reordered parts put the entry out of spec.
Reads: 3h21
